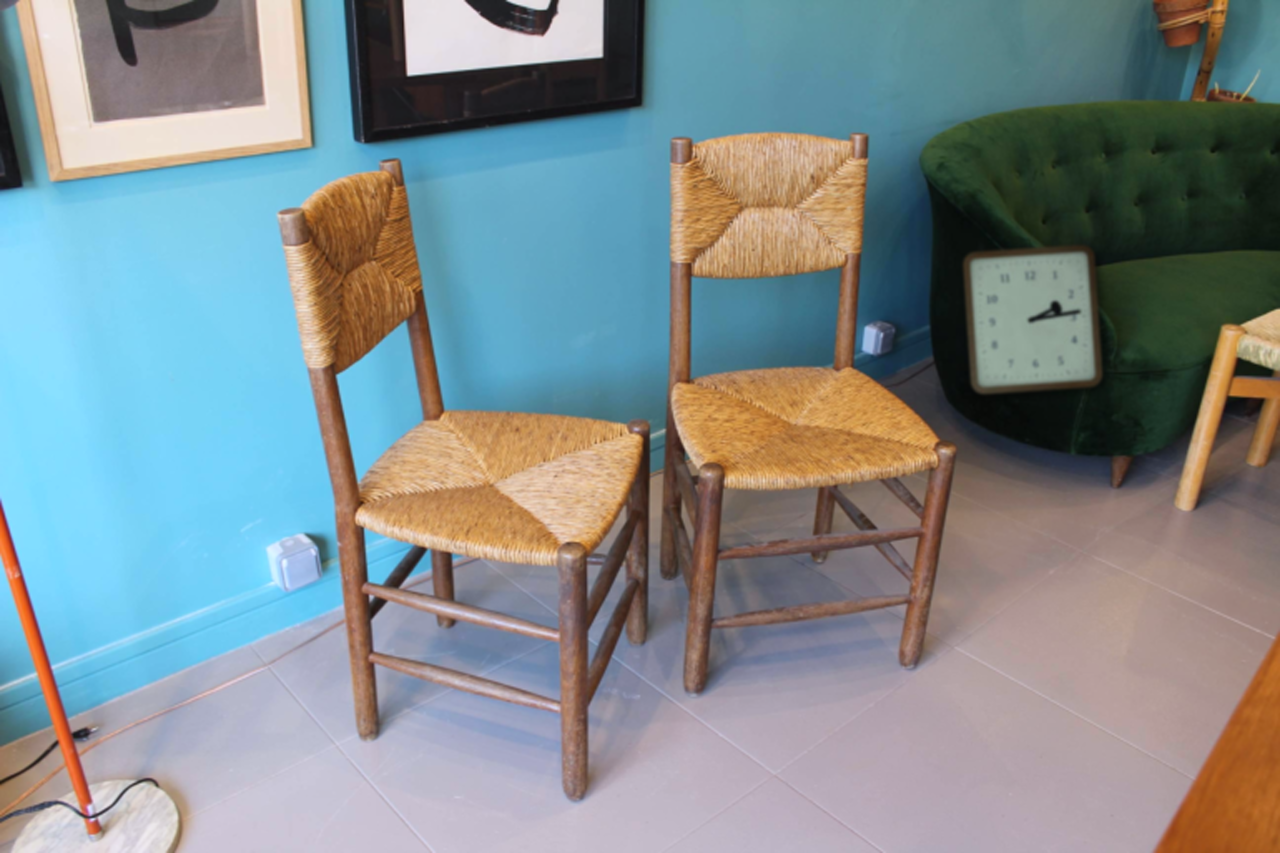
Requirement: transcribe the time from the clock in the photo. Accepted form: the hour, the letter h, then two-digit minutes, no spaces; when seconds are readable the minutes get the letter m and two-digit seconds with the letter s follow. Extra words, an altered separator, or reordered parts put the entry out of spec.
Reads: 2h14
